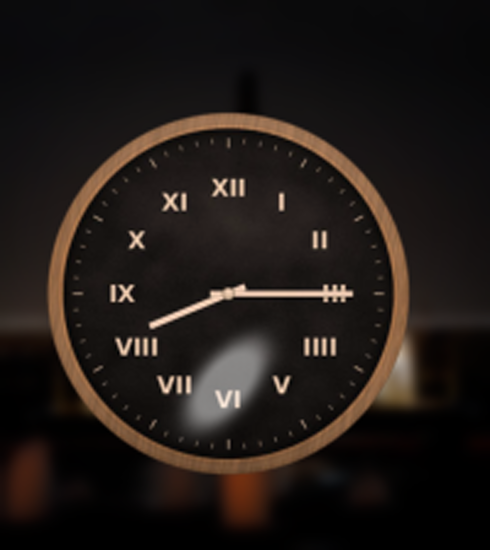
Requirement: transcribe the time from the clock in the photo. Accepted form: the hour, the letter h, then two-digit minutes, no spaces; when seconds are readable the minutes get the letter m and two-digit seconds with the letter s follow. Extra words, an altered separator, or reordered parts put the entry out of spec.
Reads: 8h15
